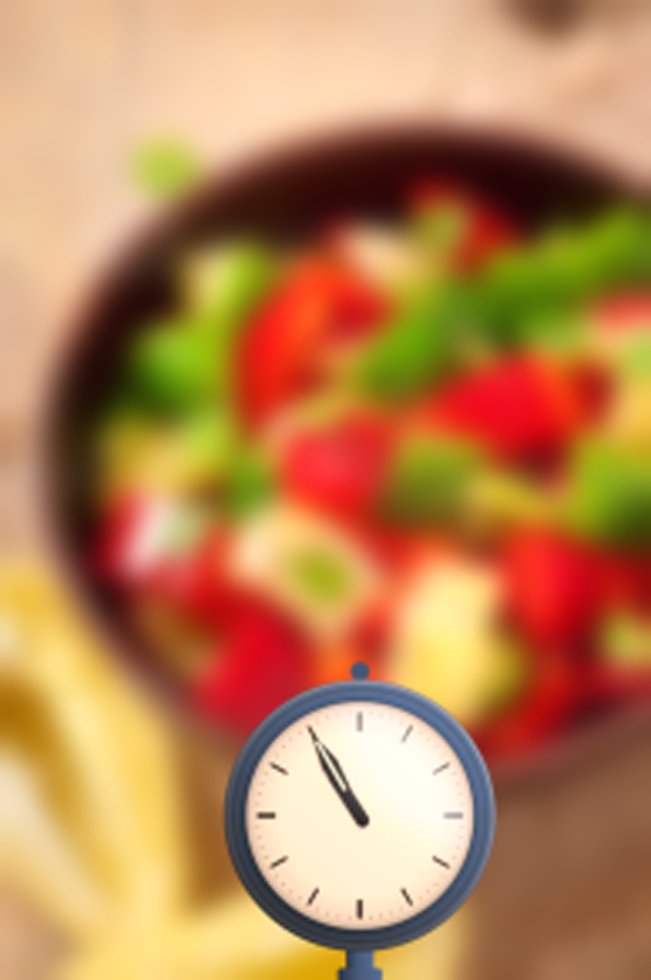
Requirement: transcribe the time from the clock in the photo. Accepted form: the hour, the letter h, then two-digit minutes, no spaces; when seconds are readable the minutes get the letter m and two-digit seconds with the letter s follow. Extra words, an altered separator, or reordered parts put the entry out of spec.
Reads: 10h55
